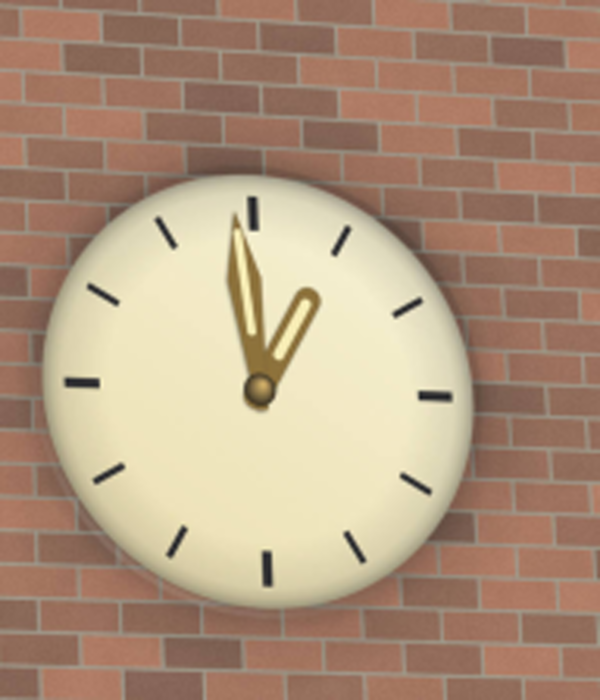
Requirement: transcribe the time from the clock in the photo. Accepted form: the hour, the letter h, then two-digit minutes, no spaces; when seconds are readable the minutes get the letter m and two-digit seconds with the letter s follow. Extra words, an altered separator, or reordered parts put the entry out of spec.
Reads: 12h59
